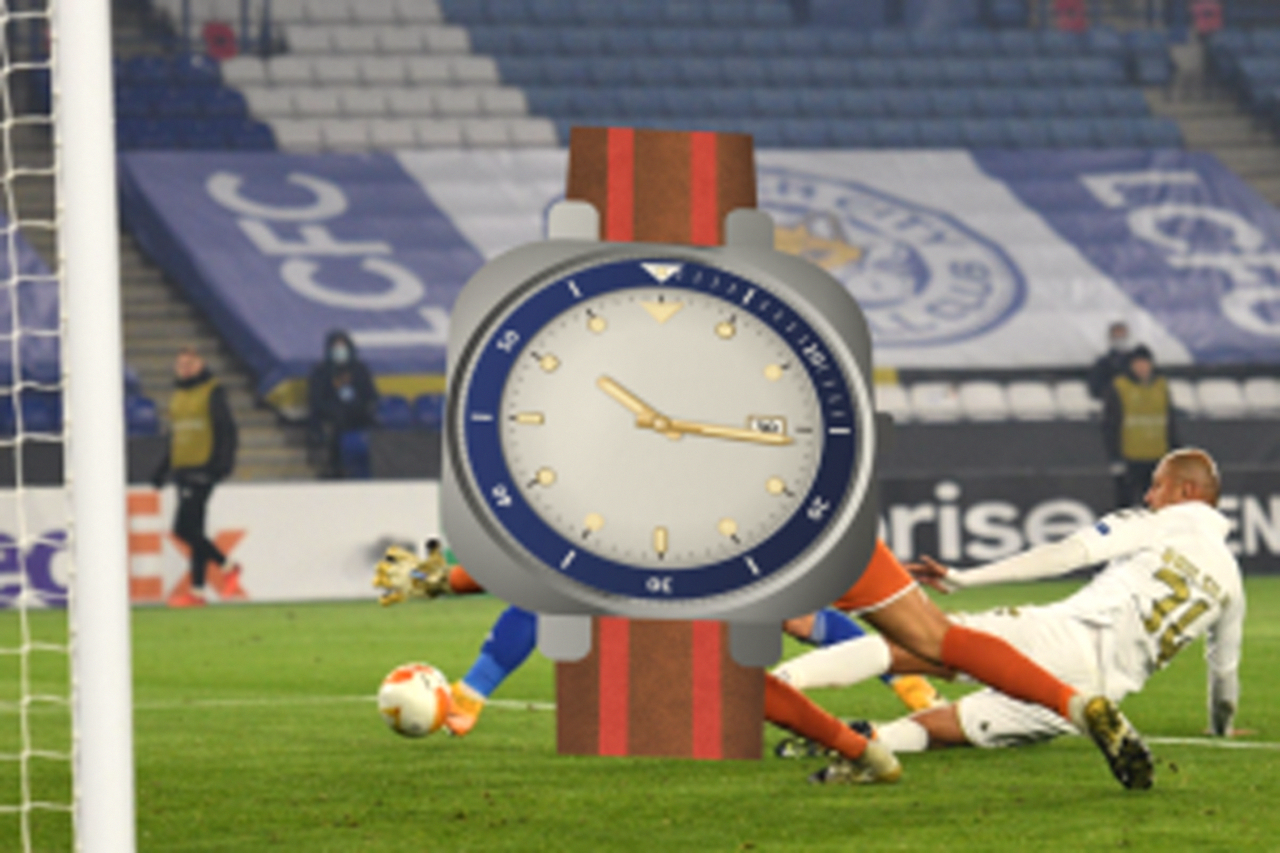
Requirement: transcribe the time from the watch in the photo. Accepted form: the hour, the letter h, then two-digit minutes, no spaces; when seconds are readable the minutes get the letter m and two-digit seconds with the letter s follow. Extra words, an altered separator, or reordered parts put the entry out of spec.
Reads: 10h16
